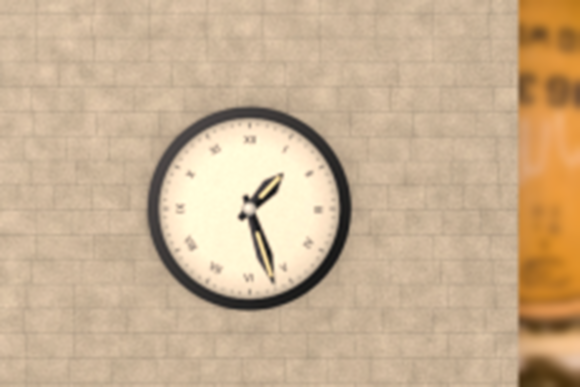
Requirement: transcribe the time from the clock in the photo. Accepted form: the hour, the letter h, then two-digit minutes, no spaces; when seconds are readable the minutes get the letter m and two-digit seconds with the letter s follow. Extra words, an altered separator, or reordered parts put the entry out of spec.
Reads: 1h27
